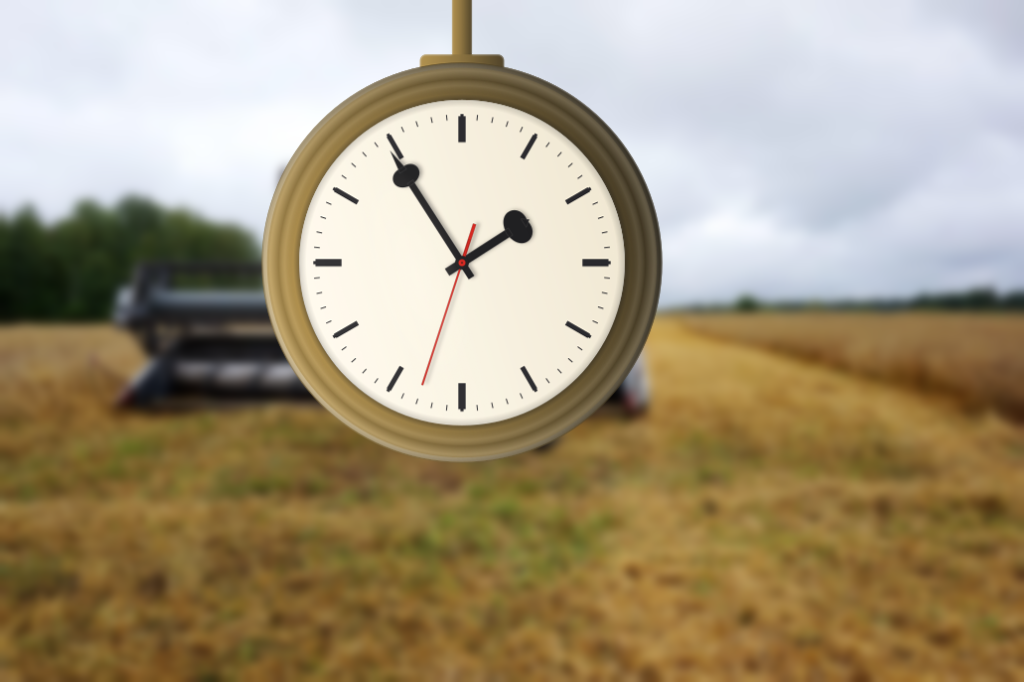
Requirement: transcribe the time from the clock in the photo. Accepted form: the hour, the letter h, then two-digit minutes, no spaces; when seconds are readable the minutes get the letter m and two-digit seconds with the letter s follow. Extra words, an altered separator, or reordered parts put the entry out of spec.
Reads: 1h54m33s
